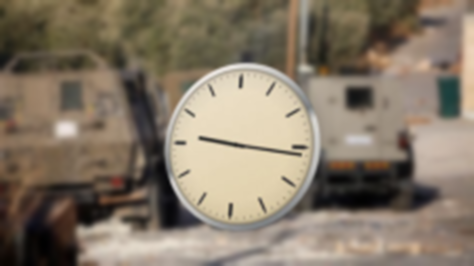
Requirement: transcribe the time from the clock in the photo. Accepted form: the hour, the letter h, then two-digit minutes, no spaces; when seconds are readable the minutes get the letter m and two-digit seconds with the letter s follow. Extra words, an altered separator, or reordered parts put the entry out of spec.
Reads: 9h16
